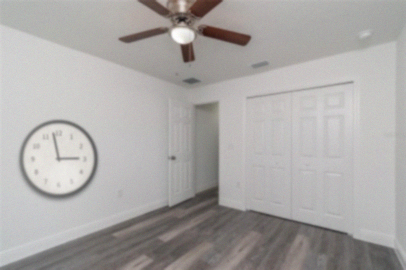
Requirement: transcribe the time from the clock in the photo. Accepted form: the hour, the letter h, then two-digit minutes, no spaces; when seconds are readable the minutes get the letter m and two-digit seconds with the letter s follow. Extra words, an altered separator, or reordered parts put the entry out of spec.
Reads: 2h58
